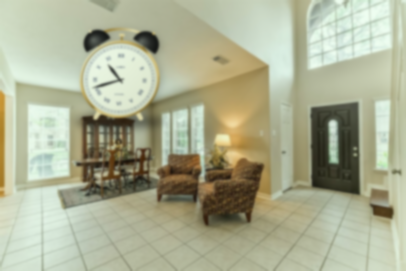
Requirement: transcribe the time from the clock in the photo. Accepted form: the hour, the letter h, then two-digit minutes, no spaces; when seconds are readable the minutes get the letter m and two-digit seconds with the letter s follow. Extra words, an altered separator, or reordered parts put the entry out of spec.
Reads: 10h42
